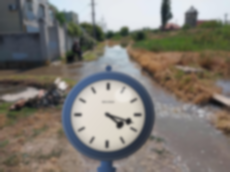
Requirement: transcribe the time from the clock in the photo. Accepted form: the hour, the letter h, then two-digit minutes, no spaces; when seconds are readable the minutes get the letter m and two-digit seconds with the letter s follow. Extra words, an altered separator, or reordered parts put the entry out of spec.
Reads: 4h18
